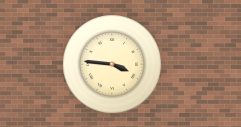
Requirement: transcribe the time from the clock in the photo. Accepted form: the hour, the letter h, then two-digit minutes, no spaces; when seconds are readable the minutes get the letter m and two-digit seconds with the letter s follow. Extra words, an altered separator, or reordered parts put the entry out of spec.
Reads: 3h46
